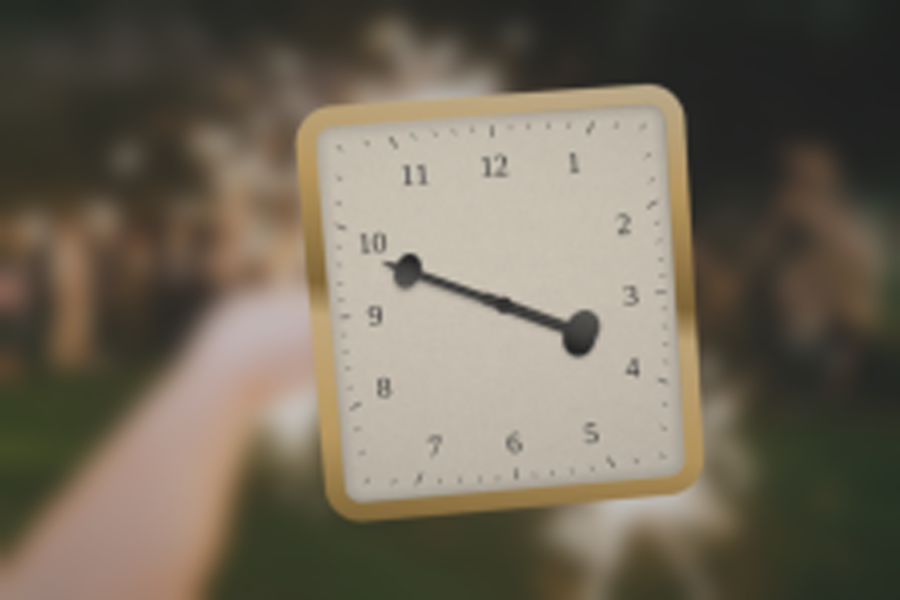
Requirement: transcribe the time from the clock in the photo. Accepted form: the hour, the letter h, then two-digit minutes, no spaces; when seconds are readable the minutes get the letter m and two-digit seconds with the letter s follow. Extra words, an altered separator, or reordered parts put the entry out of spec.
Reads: 3h49
